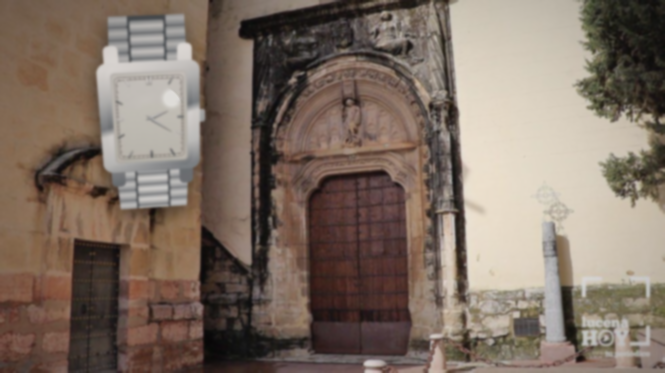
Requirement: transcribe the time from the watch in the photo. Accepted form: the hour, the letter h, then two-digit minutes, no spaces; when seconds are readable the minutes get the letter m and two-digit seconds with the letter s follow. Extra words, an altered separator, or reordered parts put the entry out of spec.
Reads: 2h21
